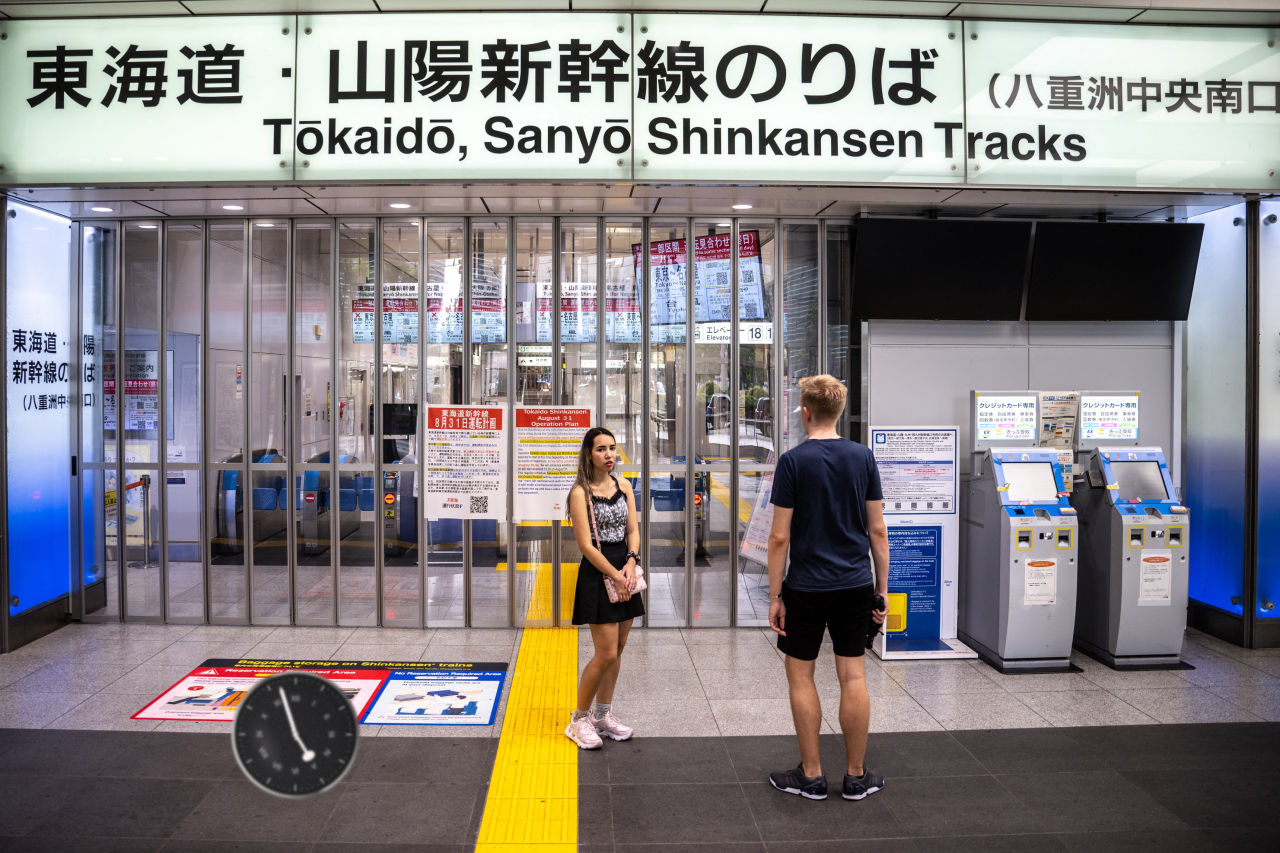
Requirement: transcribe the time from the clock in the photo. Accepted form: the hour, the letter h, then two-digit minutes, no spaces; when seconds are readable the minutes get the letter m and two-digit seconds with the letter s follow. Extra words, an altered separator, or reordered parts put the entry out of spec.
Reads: 4h57
